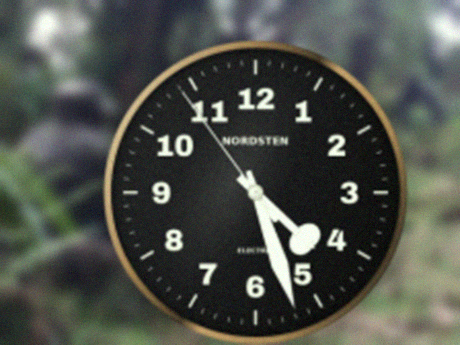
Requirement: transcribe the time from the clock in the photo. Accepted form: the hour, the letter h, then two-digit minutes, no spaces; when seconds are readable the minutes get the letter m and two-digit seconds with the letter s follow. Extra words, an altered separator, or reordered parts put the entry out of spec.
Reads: 4h26m54s
